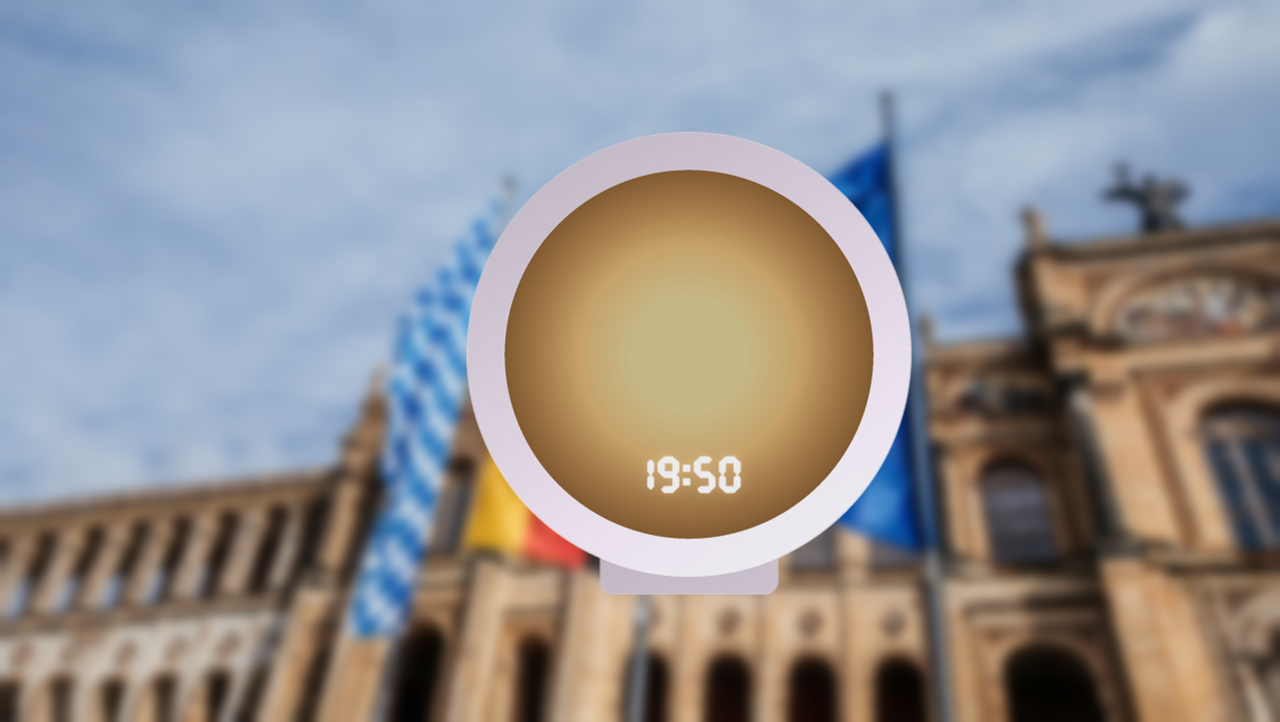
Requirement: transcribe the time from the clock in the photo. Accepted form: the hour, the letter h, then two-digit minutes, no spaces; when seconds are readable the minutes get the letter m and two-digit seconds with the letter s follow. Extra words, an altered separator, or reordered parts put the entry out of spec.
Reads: 19h50
